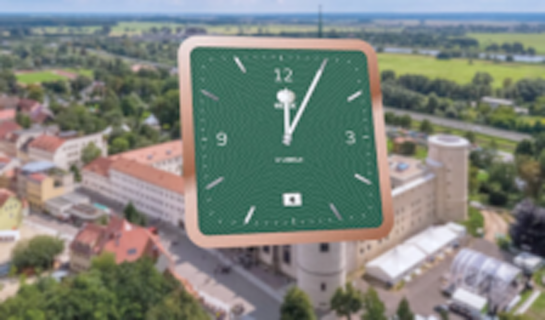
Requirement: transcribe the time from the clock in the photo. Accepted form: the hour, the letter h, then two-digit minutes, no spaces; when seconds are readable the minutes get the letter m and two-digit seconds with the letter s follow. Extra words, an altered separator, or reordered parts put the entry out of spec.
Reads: 12h05
